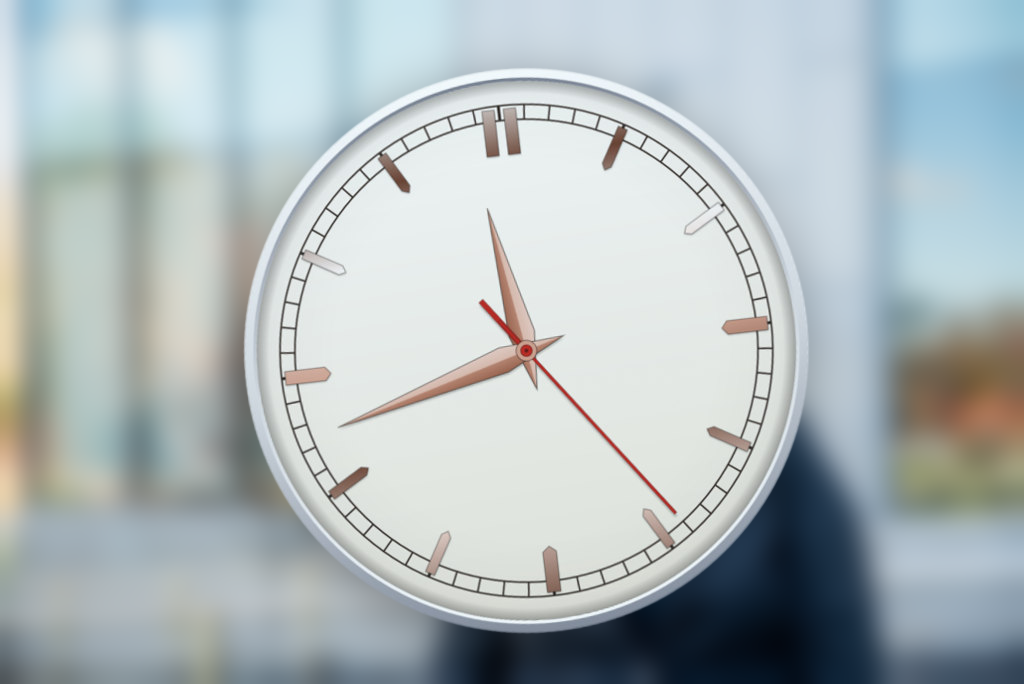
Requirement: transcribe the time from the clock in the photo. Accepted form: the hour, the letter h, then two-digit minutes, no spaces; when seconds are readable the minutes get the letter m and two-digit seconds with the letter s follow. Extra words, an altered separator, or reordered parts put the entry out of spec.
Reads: 11h42m24s
